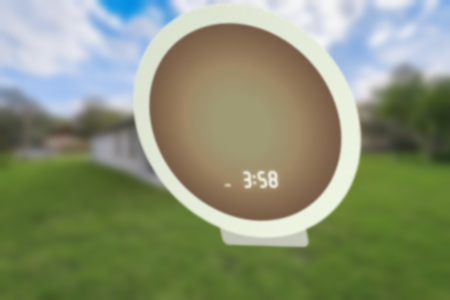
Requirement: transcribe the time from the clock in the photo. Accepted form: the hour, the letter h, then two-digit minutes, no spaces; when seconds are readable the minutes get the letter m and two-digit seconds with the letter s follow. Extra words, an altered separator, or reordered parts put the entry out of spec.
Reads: 3h58
